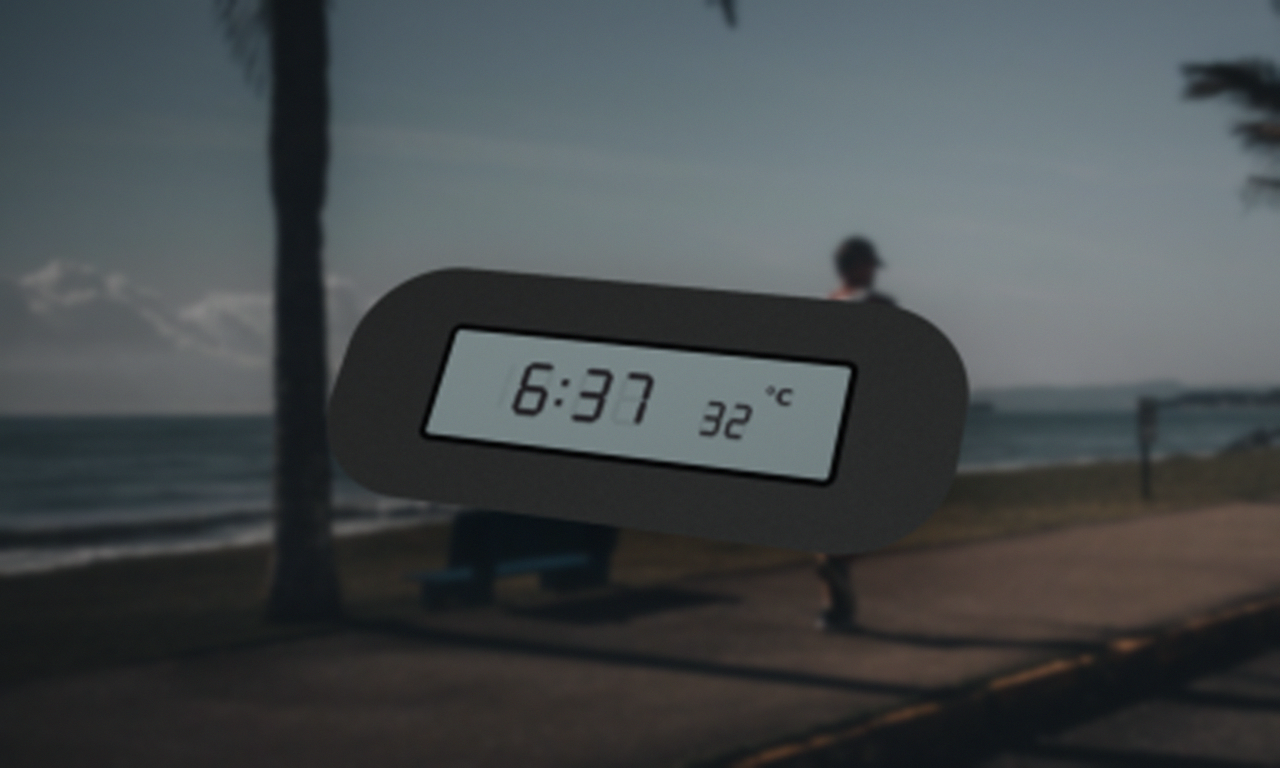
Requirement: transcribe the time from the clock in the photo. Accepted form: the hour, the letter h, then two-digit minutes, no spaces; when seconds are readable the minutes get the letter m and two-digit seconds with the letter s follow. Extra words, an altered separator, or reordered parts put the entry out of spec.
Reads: 6h37
